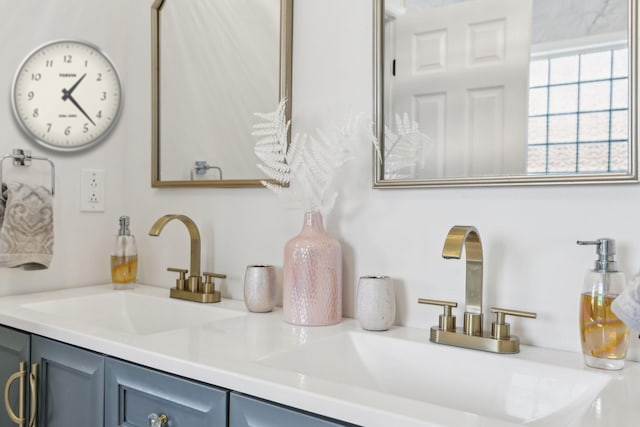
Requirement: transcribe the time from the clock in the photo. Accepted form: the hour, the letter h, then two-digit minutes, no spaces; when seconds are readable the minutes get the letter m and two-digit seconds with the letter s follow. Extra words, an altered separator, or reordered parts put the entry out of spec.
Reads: 1h23
